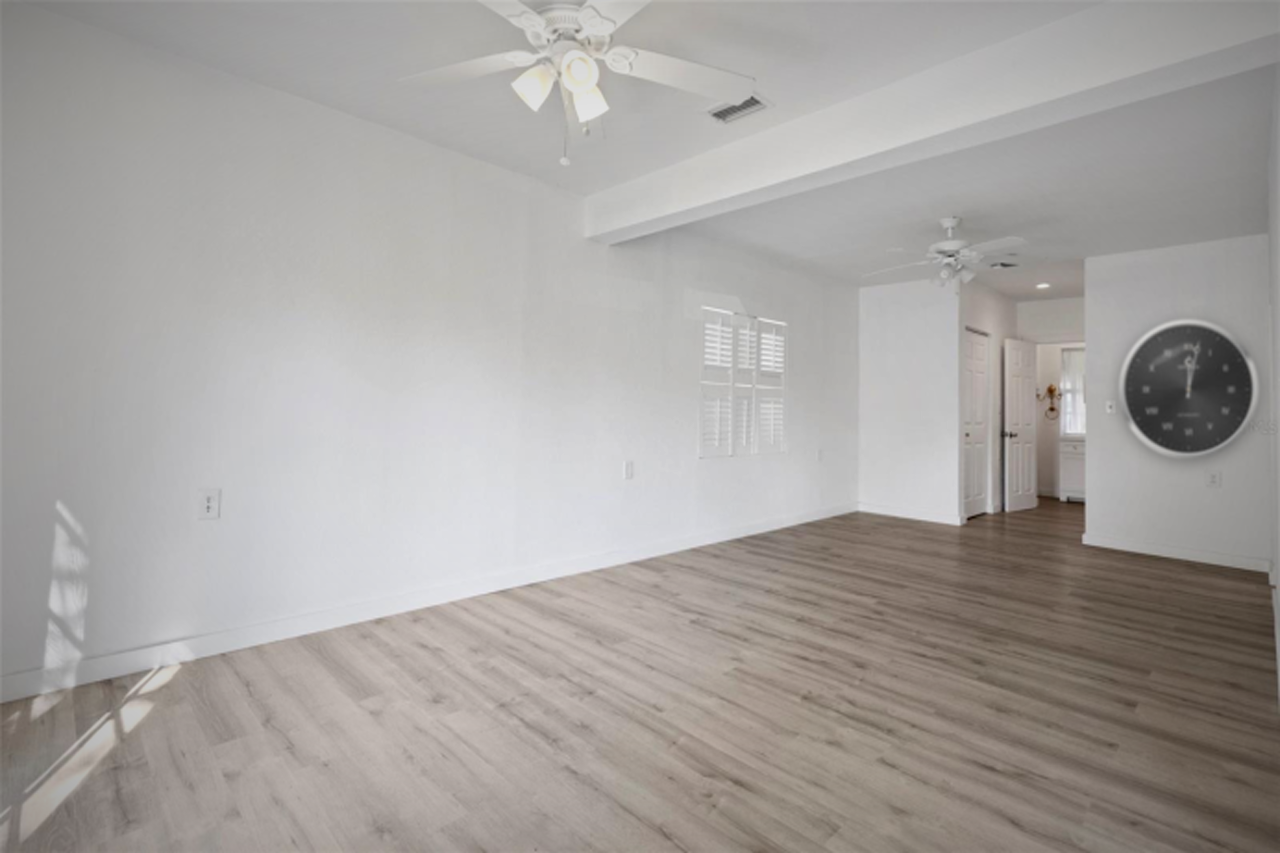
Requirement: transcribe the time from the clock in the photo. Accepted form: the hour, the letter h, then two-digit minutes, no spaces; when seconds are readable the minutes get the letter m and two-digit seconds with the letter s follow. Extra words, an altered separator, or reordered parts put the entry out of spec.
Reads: 12h02
